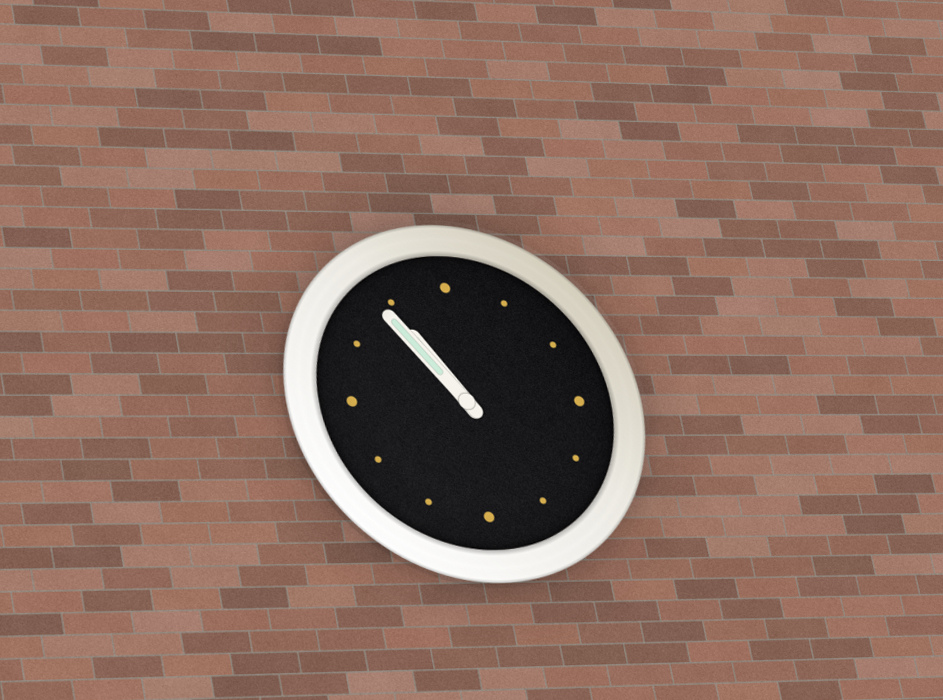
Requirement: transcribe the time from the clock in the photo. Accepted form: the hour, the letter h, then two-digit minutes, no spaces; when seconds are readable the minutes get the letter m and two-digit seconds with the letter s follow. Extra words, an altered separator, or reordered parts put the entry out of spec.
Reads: 10h54
